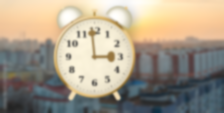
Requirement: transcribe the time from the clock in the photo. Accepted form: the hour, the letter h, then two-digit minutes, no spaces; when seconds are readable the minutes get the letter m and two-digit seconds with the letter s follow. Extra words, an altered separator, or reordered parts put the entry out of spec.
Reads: 2h59
